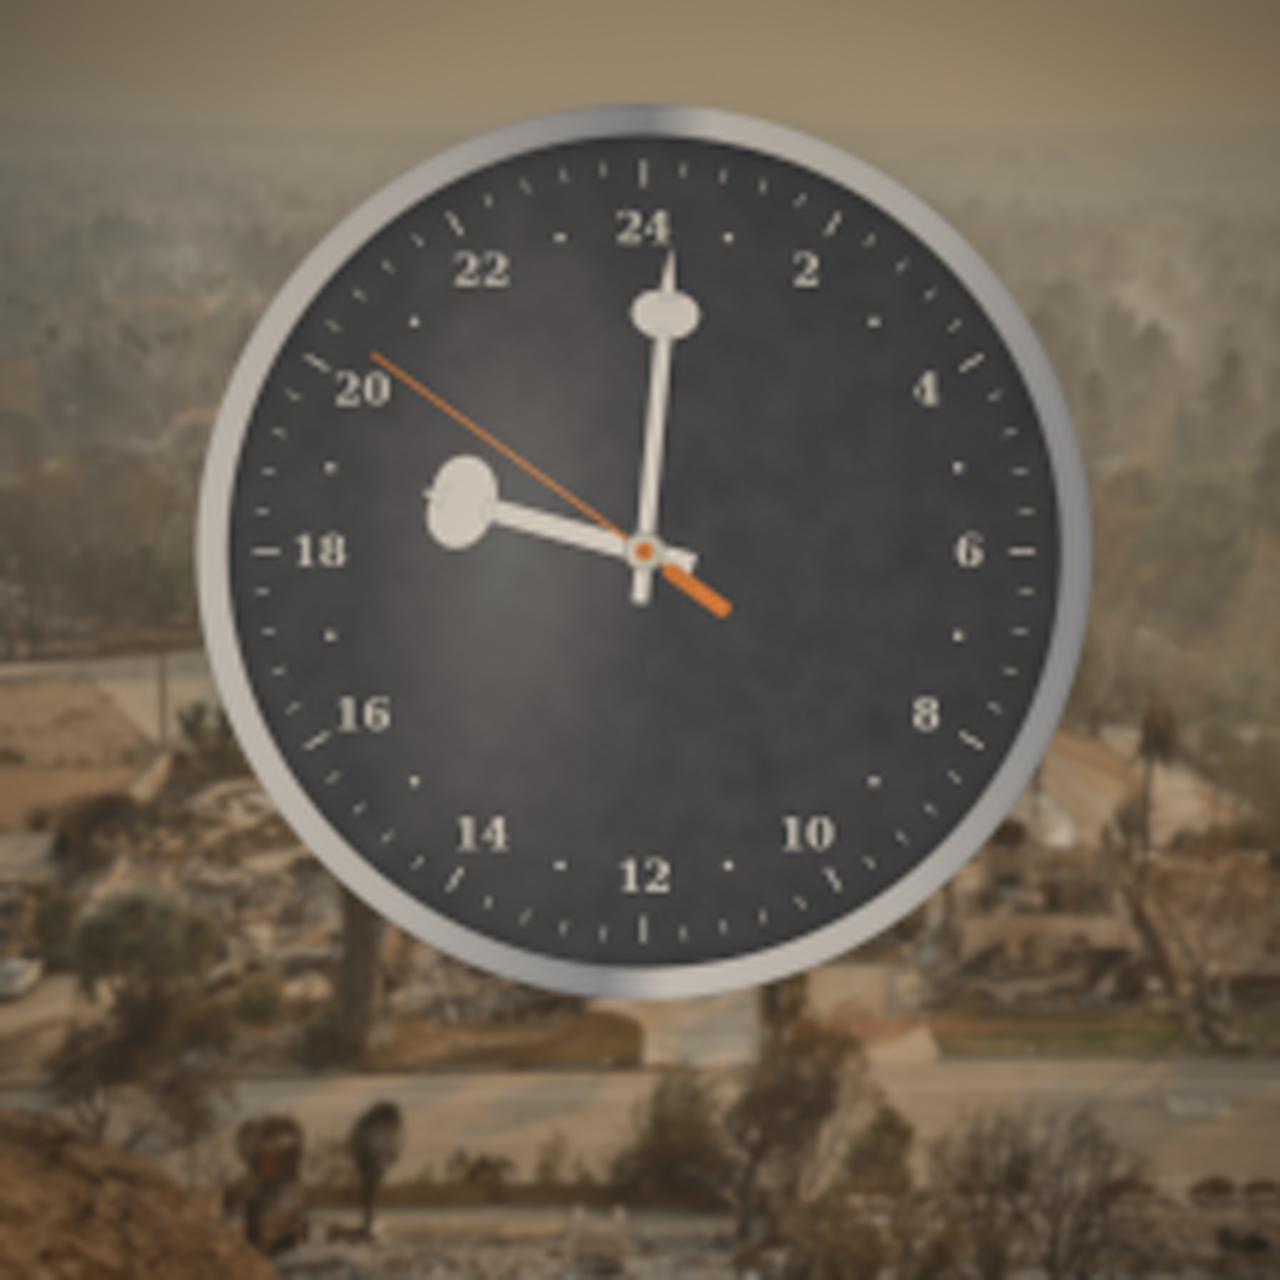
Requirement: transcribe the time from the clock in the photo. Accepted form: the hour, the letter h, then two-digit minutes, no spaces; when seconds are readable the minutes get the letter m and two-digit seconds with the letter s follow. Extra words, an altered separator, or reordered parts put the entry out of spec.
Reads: 19h00m51s
